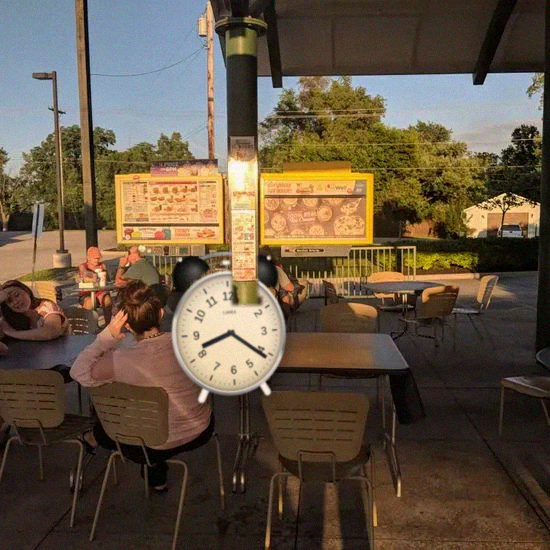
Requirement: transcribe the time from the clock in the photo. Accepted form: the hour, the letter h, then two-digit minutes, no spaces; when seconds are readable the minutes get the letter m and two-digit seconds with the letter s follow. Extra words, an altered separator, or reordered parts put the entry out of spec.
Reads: 8h21
